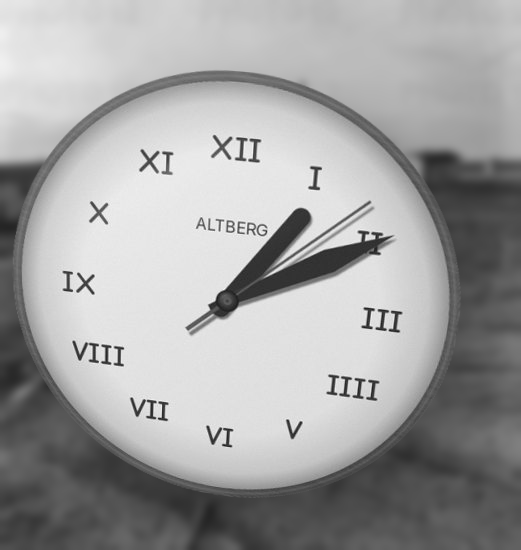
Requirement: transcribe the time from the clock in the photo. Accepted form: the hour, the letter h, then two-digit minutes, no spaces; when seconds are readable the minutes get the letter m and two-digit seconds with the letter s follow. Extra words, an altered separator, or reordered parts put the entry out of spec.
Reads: 1h10m08s
